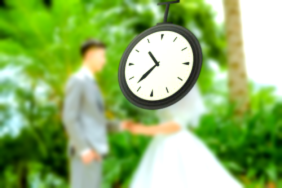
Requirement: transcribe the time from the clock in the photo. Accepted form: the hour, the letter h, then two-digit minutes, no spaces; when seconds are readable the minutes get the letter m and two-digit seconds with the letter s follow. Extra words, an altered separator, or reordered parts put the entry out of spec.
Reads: 10h37
